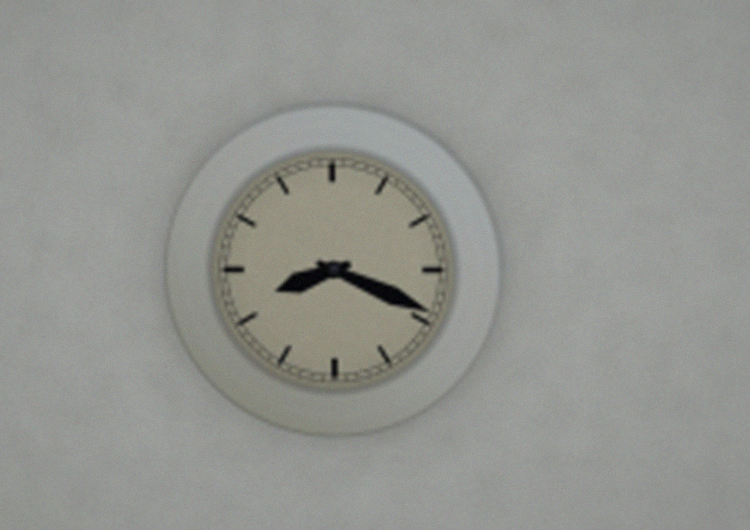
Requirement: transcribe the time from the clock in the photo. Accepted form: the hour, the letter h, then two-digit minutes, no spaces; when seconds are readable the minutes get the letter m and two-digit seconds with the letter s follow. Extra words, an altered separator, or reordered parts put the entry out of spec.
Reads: 8h19
